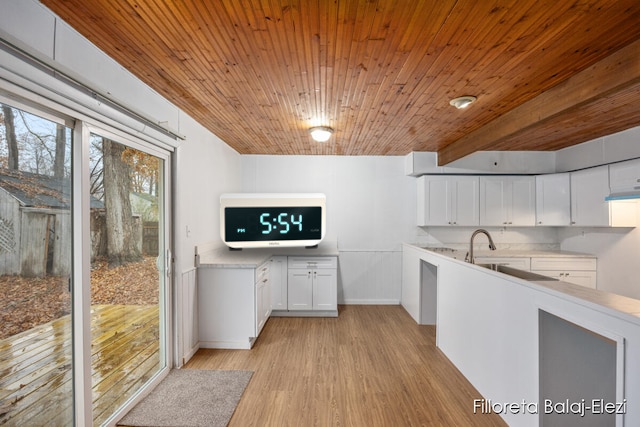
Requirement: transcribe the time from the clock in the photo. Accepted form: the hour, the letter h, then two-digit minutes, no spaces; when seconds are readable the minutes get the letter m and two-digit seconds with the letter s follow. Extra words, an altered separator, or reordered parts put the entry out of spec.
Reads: 5h54
